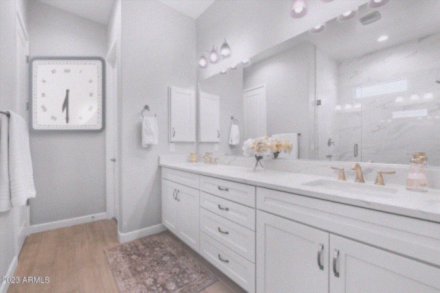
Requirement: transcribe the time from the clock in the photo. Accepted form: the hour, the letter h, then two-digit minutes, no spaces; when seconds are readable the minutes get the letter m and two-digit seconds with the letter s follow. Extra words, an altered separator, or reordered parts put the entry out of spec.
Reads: 6h30
